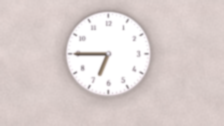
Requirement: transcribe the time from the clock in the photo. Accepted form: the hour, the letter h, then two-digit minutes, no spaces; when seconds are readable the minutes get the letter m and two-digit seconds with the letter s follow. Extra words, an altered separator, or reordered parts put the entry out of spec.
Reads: 6h45
